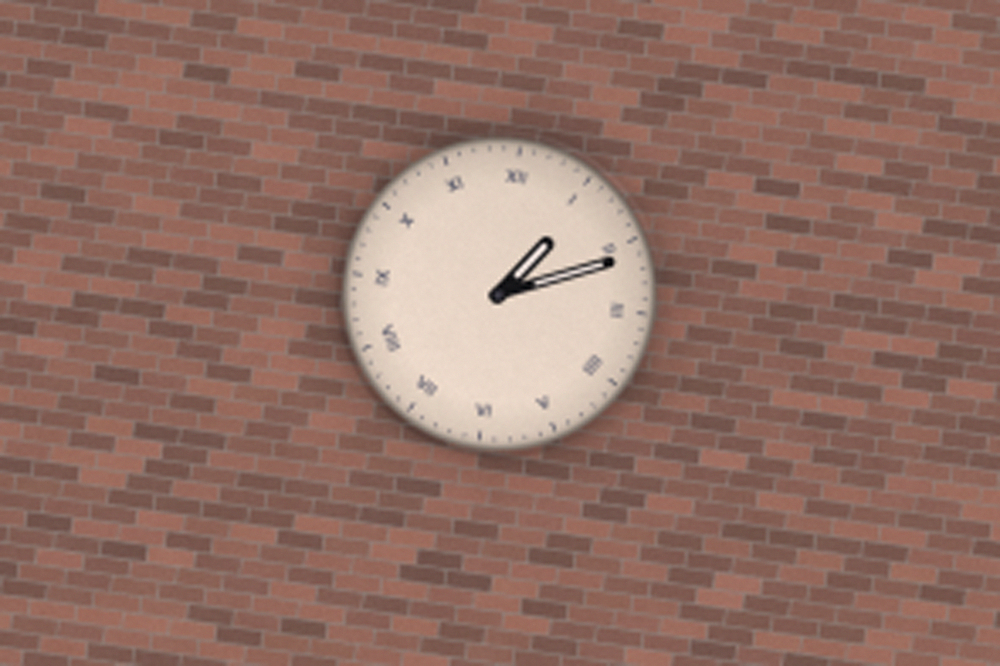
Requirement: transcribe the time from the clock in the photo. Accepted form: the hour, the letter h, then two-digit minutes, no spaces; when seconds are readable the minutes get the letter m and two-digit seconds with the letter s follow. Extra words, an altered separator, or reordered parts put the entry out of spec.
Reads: 1h11
